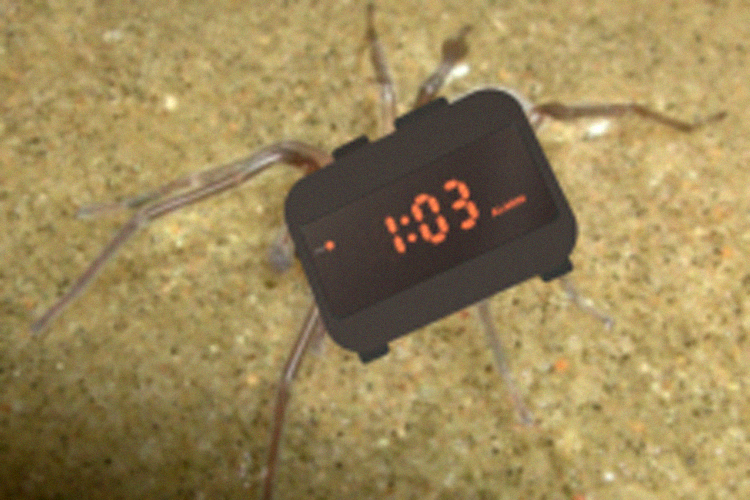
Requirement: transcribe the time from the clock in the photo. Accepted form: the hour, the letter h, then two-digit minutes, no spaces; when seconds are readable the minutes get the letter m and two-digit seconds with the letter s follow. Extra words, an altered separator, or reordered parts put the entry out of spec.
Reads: 1h03
